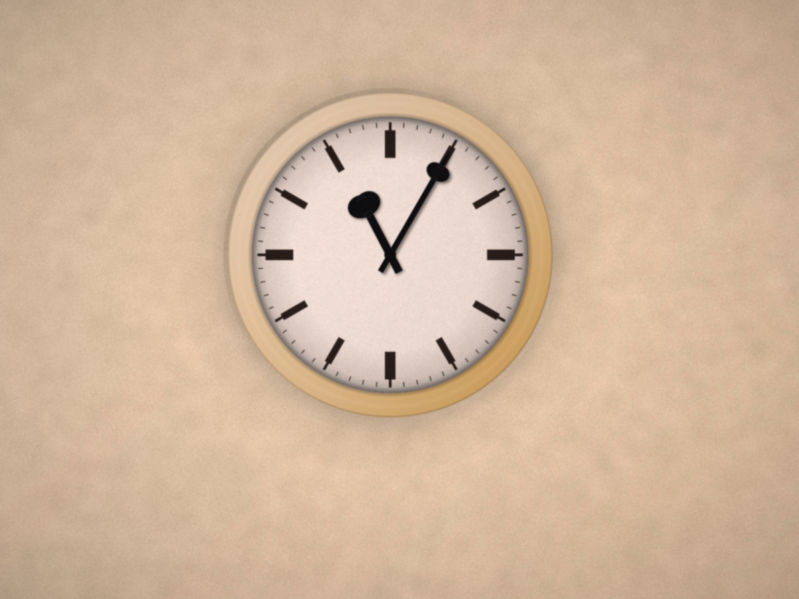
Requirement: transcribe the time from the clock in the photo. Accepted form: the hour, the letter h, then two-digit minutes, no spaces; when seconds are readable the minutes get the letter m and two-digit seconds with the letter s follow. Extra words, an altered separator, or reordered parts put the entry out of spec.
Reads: 11h05
